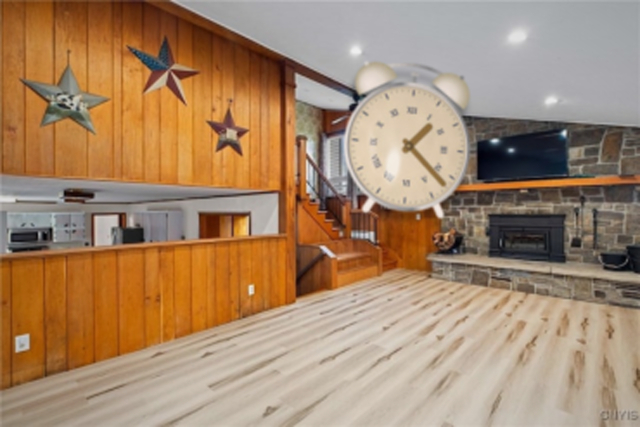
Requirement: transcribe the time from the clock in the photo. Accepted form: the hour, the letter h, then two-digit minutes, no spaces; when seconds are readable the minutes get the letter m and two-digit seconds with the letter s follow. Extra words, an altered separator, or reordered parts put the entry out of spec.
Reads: 1h22
